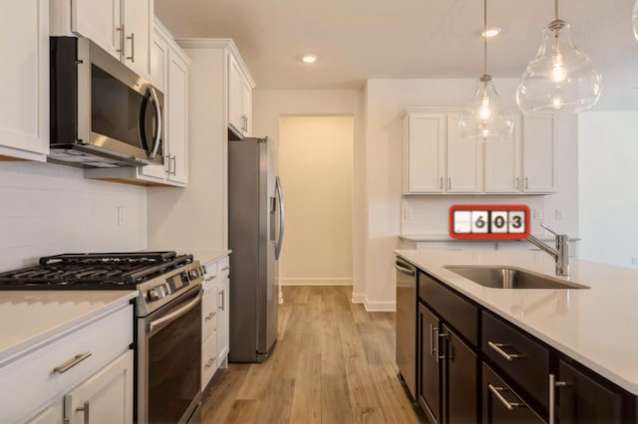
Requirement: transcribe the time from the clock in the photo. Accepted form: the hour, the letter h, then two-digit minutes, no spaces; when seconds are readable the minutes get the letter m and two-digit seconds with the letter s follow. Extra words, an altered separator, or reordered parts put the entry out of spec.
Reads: 6h03
